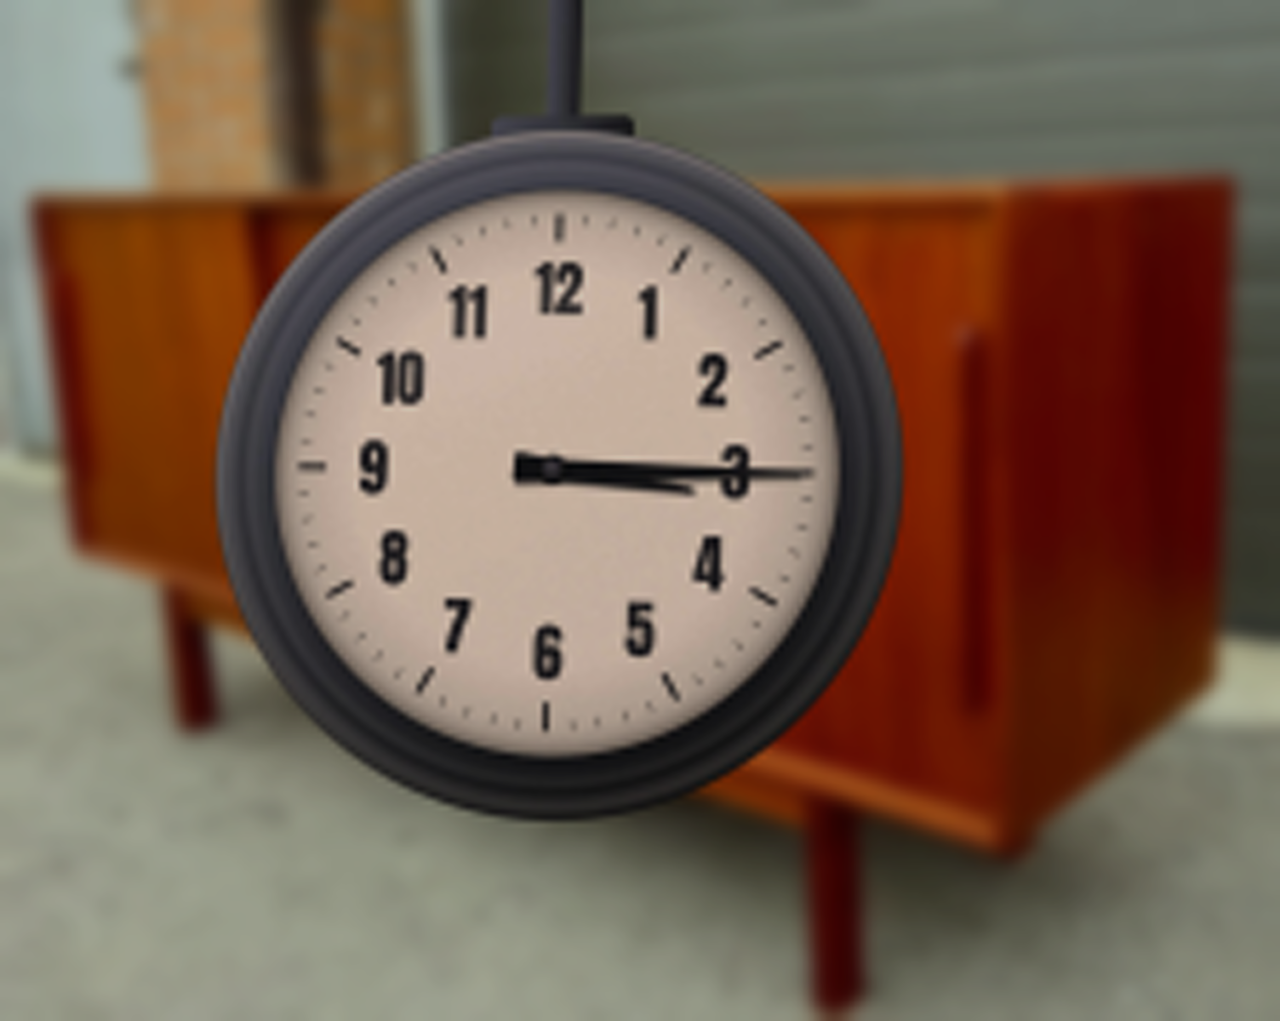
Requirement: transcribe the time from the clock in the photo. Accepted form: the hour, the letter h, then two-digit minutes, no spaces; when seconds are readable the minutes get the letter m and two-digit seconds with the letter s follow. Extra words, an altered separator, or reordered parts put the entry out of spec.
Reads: 3h15
